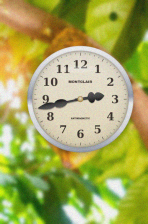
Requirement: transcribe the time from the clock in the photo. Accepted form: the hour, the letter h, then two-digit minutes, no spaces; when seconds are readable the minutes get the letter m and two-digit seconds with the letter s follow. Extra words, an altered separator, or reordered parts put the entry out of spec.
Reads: 2h43
